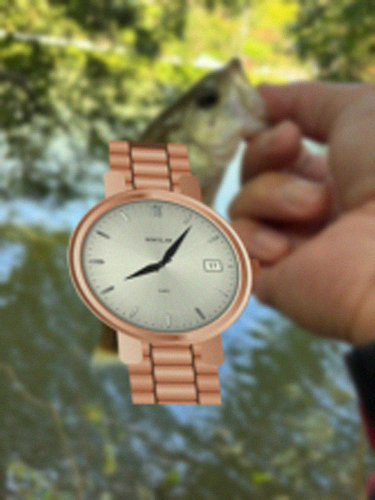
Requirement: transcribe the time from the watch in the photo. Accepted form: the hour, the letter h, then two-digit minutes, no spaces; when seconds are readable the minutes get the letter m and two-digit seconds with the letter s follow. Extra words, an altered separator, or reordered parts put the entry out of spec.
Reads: 8h06
